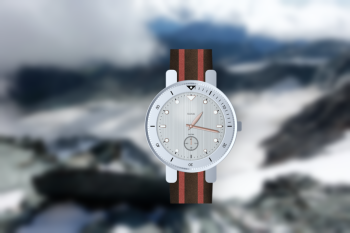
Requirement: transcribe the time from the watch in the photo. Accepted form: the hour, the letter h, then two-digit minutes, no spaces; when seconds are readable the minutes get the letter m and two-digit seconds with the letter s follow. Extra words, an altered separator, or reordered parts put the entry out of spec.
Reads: 1h17
